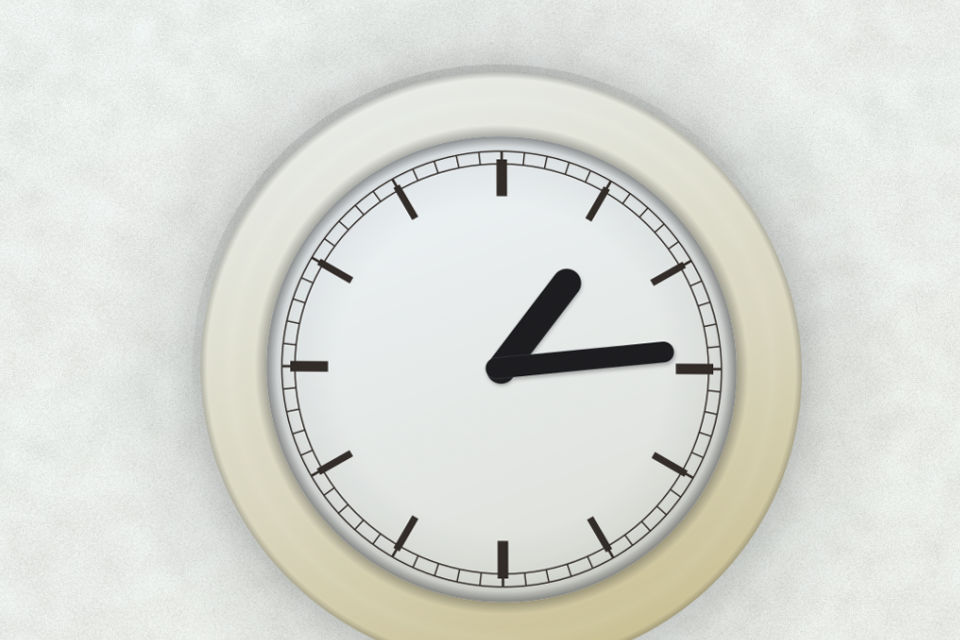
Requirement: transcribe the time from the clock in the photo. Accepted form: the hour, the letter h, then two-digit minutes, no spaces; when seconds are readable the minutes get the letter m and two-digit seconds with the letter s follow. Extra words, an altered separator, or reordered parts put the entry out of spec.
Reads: 1h14
